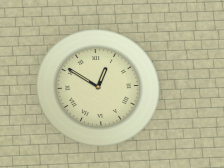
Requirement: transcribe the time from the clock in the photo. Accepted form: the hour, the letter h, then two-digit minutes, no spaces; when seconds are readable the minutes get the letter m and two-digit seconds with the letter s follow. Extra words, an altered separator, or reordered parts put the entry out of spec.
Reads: 12h51
